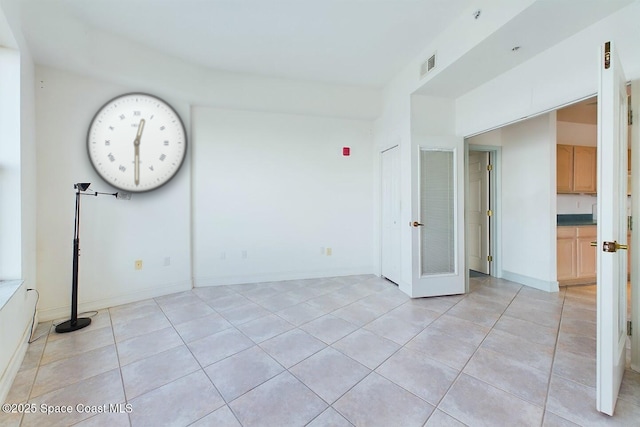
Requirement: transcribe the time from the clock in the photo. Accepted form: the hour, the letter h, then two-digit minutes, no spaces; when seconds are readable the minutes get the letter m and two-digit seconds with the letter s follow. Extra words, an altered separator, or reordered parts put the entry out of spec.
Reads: 12h30
